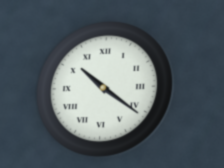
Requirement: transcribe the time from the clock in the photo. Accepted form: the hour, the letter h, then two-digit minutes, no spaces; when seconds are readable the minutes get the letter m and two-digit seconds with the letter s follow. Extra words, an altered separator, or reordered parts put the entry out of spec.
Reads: 10h21
